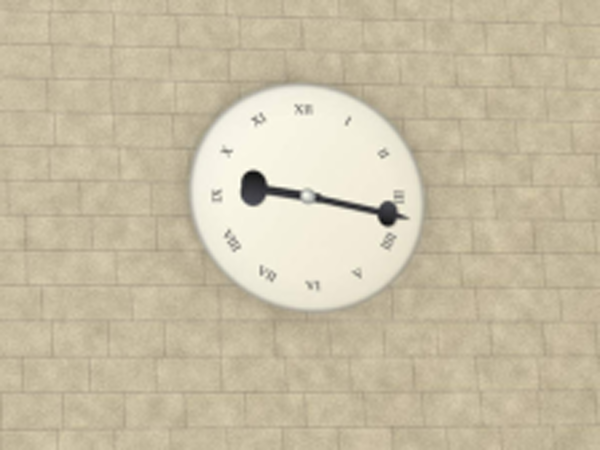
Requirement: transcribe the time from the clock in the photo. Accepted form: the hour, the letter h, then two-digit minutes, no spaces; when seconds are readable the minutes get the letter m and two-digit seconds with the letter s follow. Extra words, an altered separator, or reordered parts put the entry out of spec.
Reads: 9h17
